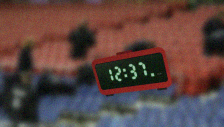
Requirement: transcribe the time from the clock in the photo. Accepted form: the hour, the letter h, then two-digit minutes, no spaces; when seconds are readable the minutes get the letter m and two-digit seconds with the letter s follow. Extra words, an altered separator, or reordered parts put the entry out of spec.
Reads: 12h37
